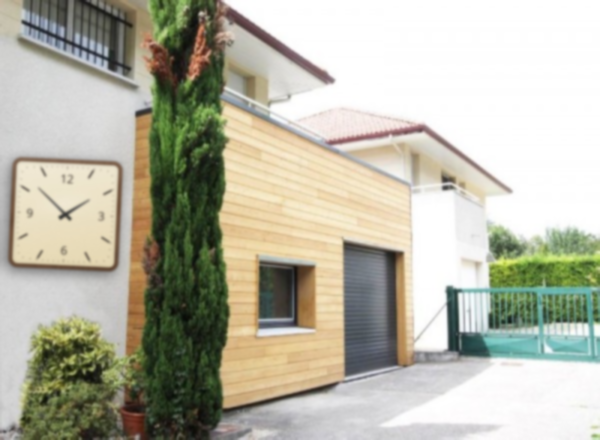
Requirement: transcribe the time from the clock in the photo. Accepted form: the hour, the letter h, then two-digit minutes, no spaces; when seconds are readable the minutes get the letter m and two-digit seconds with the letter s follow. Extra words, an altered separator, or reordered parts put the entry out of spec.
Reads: 1h52
